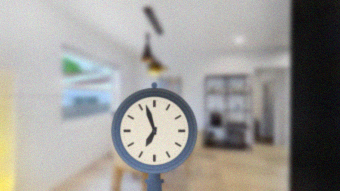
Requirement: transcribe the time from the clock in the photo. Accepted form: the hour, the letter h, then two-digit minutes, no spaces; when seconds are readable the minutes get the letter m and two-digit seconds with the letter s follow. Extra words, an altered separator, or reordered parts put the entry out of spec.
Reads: 6h57
